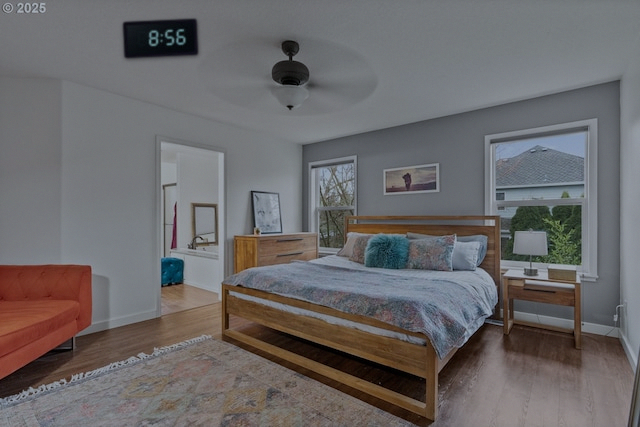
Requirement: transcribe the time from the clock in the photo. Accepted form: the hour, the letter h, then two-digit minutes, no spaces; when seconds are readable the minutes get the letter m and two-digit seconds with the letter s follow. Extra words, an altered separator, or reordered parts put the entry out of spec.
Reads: 8h56
